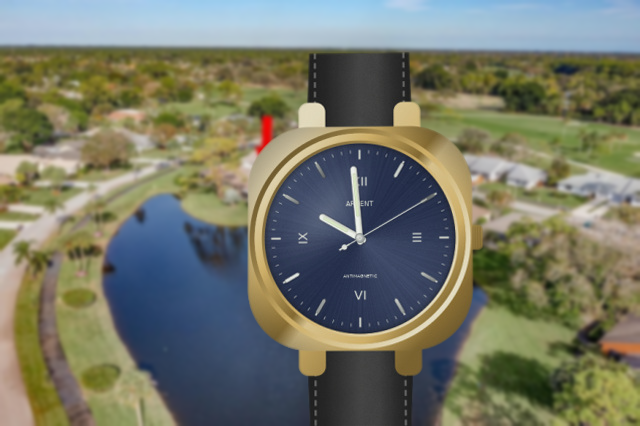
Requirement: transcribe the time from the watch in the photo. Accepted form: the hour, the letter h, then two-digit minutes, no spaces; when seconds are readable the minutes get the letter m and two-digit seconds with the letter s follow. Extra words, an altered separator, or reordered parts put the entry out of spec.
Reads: 9h59m10s
